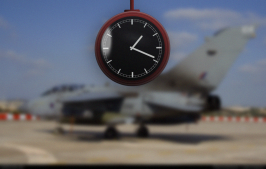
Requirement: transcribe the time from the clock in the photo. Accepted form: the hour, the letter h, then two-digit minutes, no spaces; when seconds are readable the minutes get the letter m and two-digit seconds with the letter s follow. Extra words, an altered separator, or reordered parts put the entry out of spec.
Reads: 1h19
